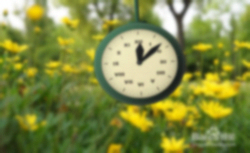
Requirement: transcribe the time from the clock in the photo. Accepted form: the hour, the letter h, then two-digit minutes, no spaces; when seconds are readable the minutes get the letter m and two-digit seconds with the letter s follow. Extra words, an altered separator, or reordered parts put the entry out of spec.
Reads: 12h08
